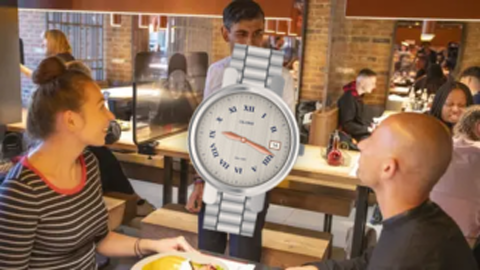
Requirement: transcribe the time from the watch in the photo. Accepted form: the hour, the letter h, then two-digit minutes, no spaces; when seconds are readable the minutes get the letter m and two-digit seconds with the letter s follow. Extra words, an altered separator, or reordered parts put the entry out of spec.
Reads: 9h18
